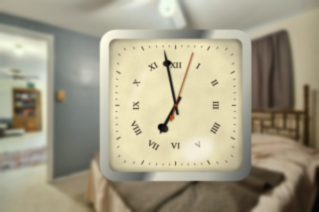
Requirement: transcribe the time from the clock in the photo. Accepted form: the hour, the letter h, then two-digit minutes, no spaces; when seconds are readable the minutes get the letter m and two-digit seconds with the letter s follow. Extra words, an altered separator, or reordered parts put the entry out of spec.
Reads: 6h58m03s
